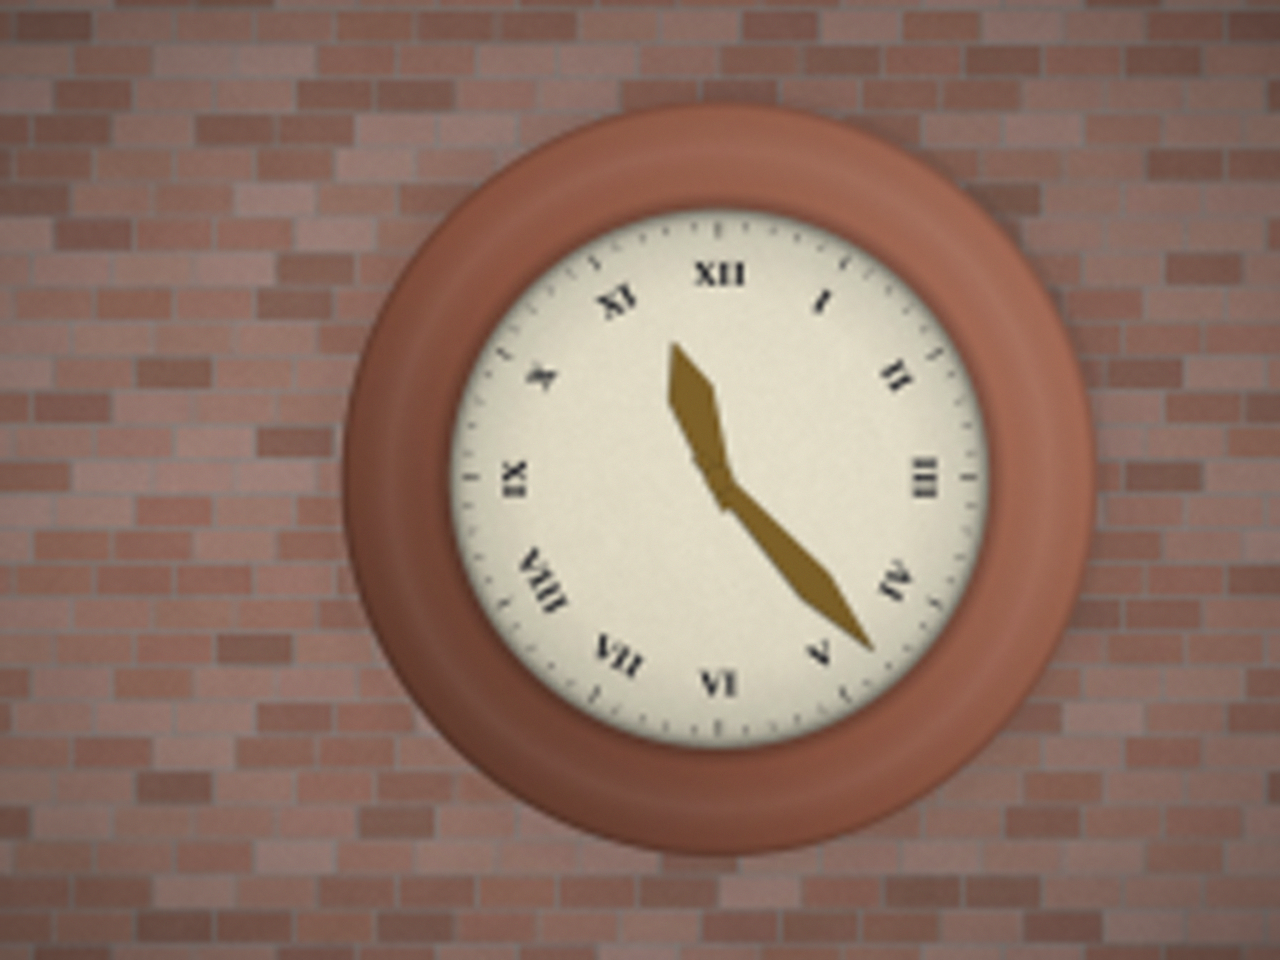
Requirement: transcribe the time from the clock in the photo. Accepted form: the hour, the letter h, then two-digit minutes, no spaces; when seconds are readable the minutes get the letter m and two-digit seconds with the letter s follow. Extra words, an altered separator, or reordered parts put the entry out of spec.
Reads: 11h23
